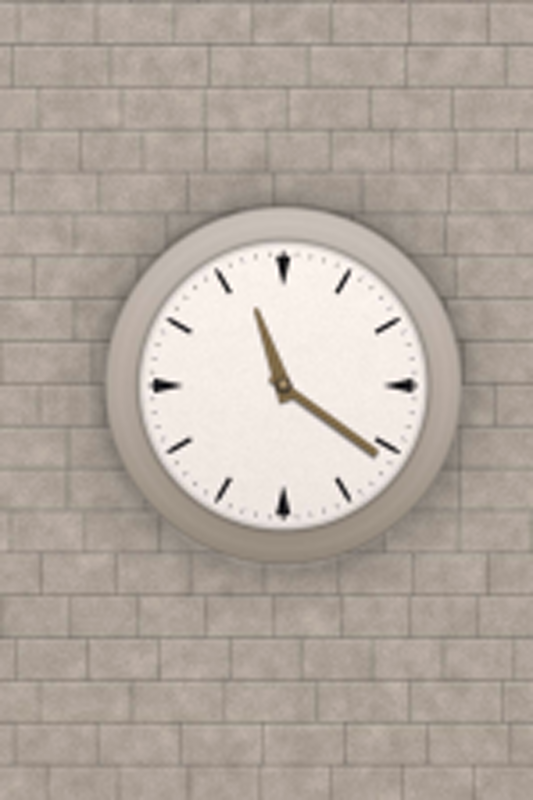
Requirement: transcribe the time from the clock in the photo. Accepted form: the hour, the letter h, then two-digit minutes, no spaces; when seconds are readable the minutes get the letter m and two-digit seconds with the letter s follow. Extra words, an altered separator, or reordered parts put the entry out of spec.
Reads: 11h21
